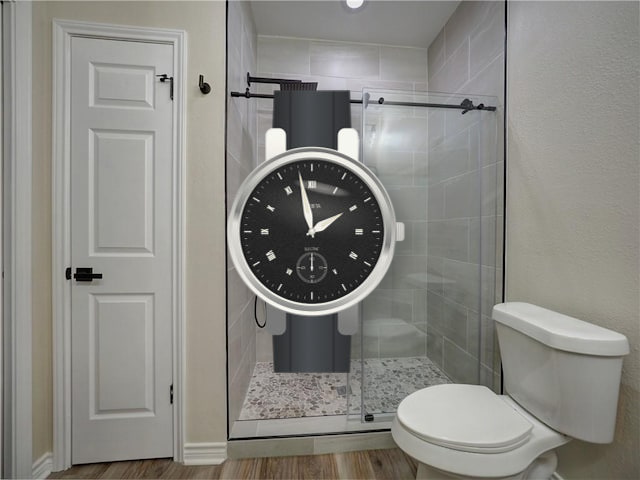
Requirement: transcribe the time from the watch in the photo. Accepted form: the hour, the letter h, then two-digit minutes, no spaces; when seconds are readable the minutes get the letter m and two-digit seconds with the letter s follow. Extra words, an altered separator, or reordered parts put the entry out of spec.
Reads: 1h58
